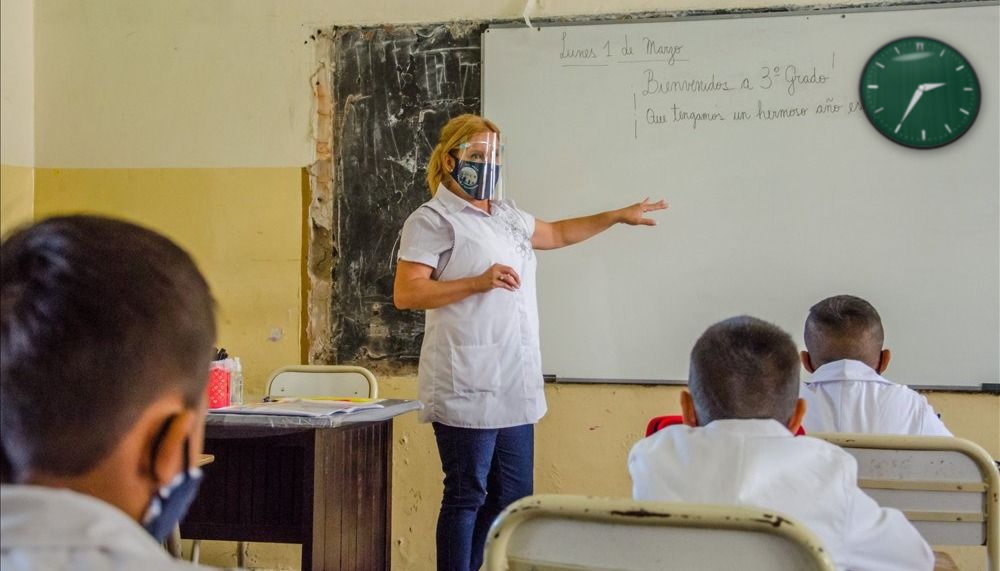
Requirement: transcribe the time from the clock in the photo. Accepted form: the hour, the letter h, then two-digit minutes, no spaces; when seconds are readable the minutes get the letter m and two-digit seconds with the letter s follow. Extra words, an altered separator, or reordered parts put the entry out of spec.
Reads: 2h35
